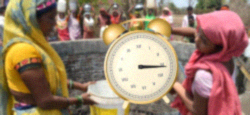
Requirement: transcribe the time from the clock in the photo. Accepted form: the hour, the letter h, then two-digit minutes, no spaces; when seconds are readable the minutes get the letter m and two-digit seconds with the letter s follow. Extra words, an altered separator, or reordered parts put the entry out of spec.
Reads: 3h16
